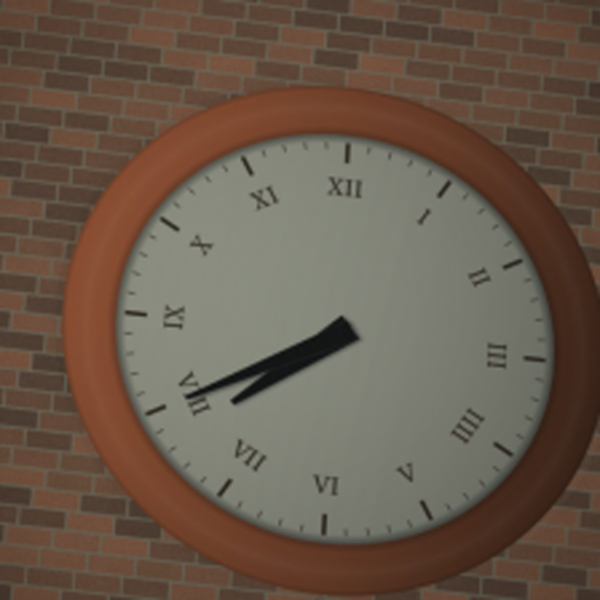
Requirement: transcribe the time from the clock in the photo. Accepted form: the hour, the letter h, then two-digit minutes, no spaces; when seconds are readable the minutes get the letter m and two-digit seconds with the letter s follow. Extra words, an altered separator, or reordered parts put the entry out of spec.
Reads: 7h40
